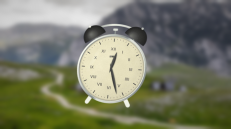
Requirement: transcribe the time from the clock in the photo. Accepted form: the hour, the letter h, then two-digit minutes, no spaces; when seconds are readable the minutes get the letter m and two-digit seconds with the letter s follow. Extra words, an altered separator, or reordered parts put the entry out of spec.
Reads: 12h27
